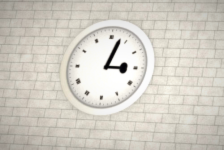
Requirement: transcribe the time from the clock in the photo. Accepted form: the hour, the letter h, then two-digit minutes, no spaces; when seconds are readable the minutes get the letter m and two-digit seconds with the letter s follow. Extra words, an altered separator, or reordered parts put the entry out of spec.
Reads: 3h03
